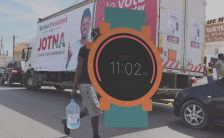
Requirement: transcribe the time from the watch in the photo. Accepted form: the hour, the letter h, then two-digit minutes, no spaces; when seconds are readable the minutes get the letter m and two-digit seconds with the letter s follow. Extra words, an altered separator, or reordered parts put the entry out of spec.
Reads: 11h02
